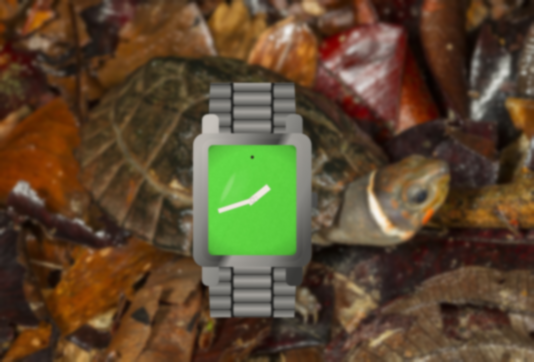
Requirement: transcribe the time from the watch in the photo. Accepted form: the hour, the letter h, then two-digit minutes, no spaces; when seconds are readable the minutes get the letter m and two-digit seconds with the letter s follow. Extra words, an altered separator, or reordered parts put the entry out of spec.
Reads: 1h42
